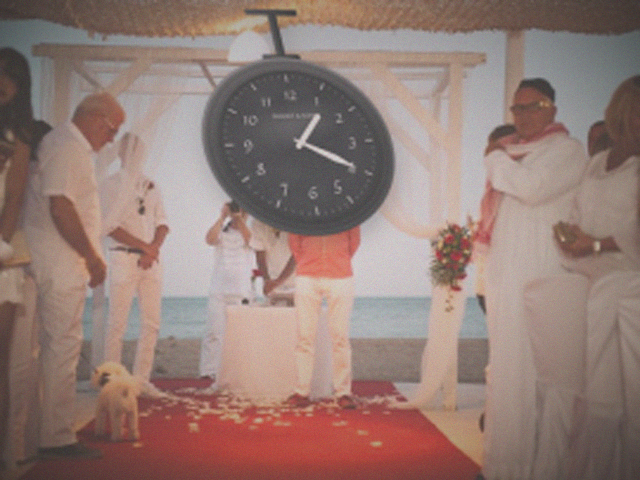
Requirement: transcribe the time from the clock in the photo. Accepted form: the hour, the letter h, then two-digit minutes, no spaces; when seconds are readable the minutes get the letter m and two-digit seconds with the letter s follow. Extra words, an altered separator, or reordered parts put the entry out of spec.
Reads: 1h20
